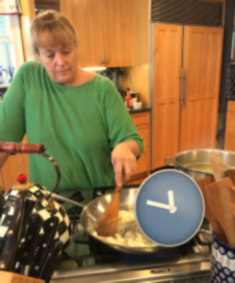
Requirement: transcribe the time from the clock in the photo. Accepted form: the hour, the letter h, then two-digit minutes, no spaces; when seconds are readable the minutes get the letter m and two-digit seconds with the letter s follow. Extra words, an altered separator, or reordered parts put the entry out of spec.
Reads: 11h47
